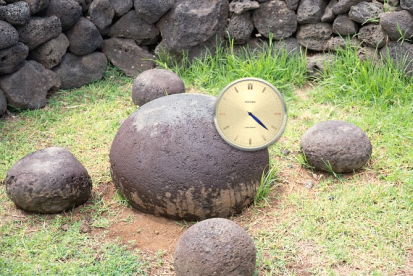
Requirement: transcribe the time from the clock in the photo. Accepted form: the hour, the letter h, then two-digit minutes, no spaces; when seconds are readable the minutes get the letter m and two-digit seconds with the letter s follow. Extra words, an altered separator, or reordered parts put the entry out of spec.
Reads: 4h22
